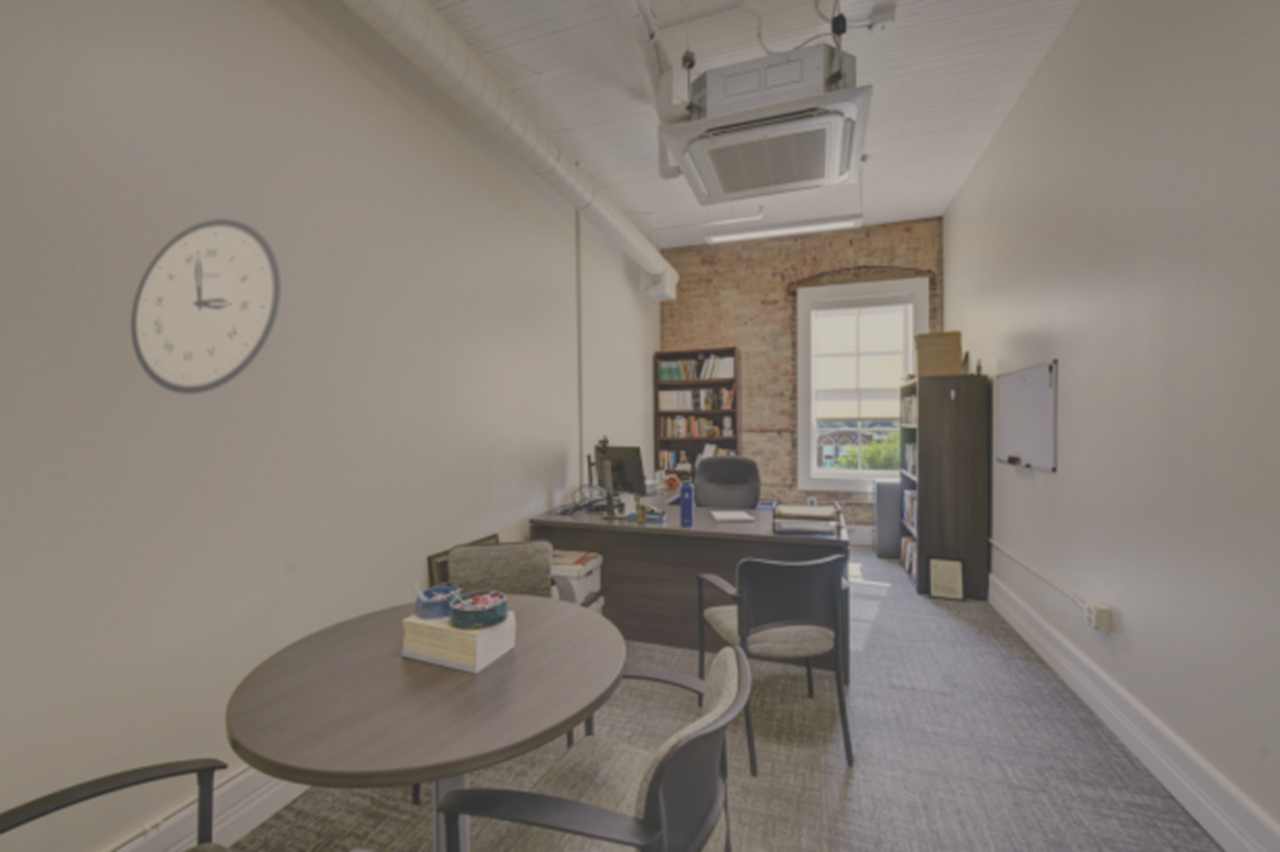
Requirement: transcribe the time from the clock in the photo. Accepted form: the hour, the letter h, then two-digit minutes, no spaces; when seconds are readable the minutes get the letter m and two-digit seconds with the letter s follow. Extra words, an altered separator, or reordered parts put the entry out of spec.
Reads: 2h57
